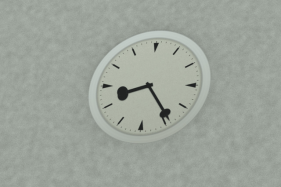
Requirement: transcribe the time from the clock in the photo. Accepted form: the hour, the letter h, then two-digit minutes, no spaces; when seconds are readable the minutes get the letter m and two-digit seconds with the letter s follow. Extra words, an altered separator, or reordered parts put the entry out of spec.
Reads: 8h24
